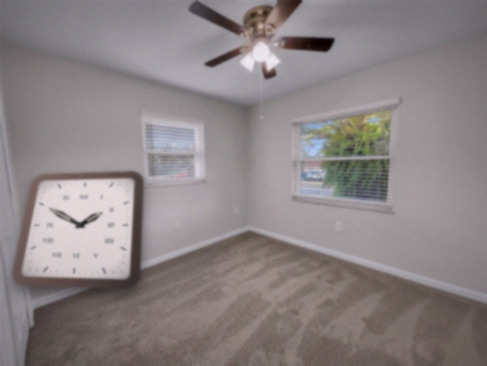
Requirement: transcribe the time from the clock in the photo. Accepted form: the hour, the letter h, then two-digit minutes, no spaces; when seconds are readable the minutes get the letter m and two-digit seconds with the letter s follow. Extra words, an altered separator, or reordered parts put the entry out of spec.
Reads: 1h50
